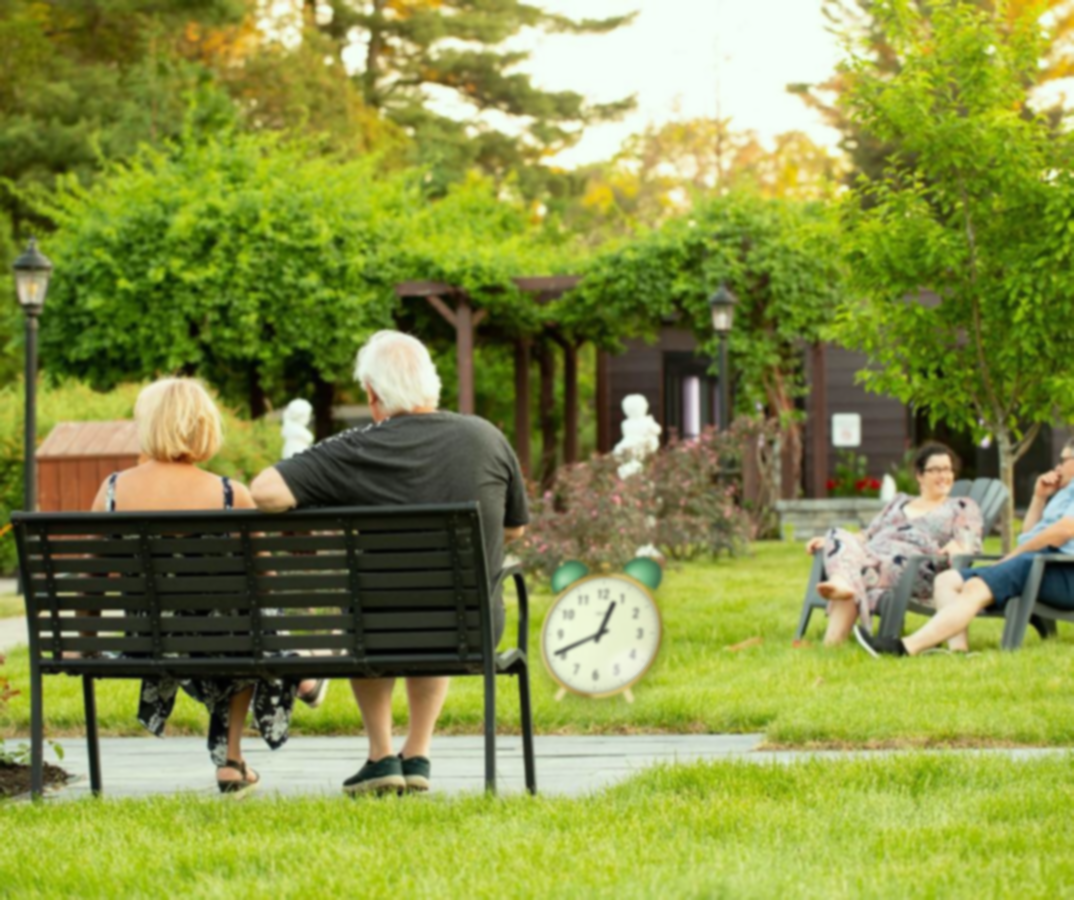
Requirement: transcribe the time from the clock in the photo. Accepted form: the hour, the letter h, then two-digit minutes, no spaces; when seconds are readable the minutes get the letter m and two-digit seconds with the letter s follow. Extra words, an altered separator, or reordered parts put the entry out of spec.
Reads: 12h41
